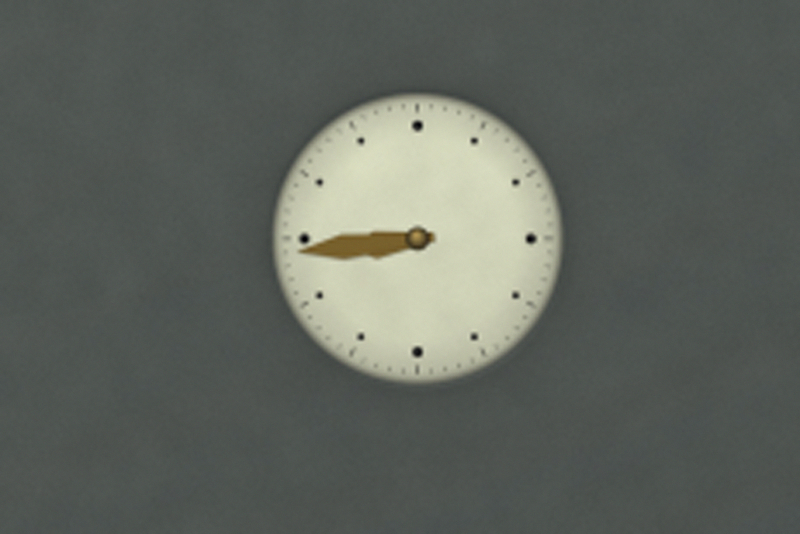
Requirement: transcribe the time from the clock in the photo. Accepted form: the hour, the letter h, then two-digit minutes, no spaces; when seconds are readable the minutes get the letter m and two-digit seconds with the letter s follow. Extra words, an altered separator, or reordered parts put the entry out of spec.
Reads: 8h44
